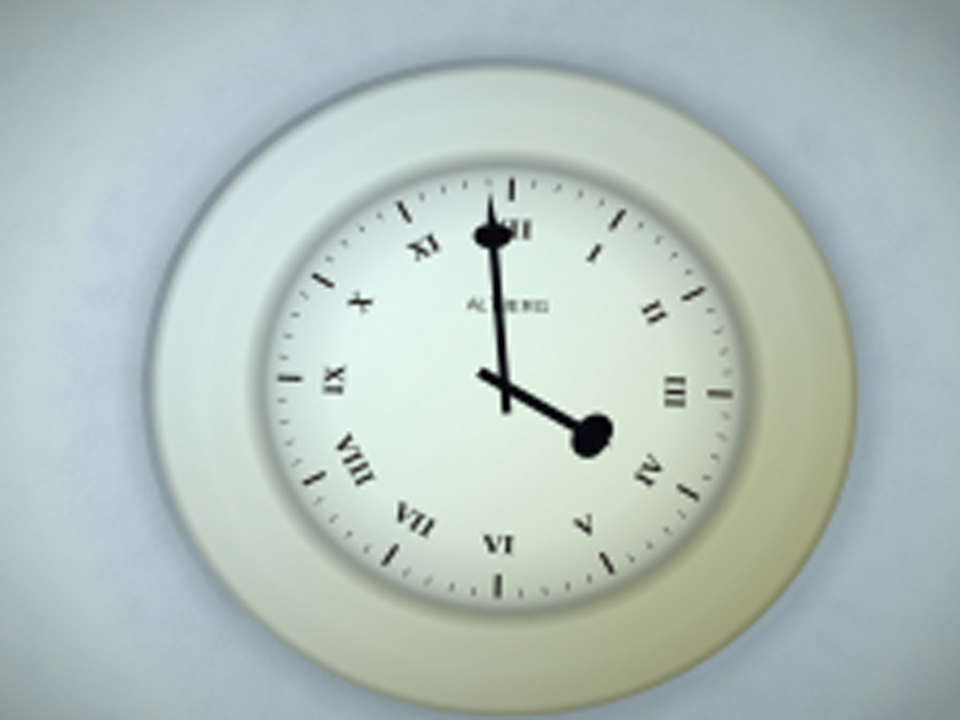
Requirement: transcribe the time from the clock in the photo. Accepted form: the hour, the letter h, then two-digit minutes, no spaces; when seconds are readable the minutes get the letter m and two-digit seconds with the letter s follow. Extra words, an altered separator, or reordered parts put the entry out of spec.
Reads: 3h59
